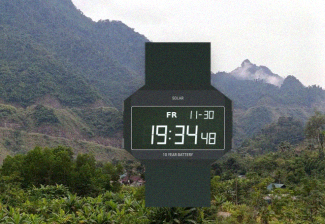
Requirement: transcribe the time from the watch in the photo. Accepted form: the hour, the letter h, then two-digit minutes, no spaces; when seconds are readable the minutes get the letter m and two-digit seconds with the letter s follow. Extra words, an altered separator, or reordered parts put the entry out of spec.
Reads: 19h34m48s
